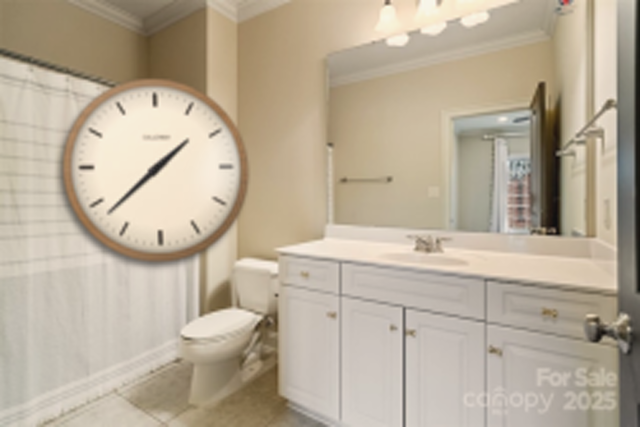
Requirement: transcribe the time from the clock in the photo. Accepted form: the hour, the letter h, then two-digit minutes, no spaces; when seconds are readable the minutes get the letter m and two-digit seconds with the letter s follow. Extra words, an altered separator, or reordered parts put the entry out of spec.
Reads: 1h38
